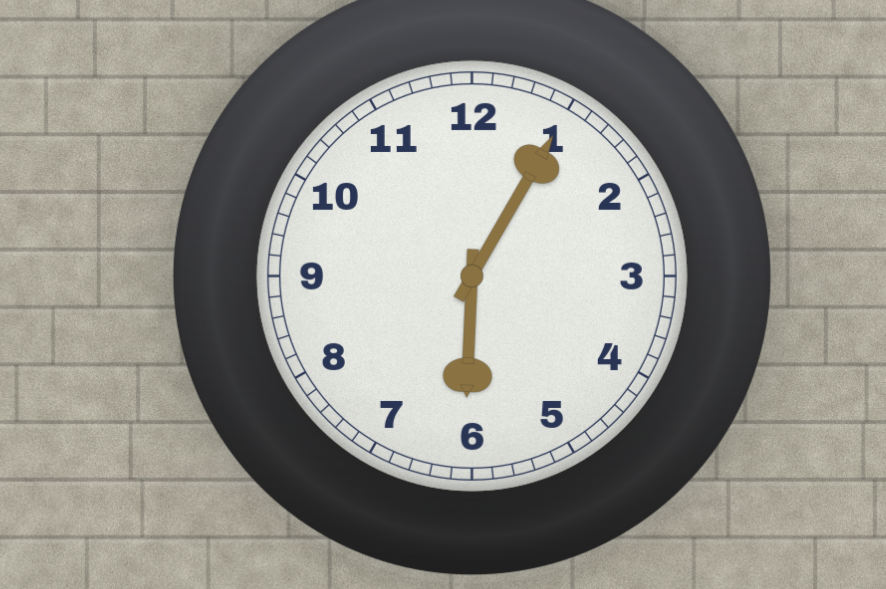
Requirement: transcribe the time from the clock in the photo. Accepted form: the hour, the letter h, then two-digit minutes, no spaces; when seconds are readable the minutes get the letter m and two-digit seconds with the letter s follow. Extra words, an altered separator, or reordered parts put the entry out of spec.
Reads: 6h05
